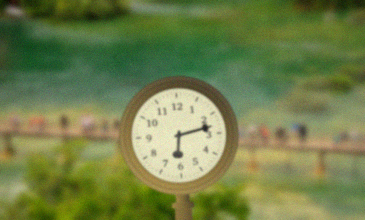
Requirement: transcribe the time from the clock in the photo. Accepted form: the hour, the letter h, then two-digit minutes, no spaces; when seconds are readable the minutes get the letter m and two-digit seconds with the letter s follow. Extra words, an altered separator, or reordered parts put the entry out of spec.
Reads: 6h13
